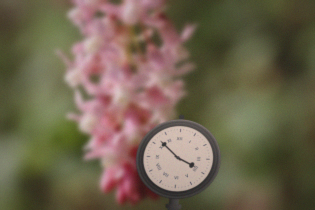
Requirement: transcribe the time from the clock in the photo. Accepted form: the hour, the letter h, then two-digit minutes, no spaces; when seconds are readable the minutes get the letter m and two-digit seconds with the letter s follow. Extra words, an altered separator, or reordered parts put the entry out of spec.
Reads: 3h52
